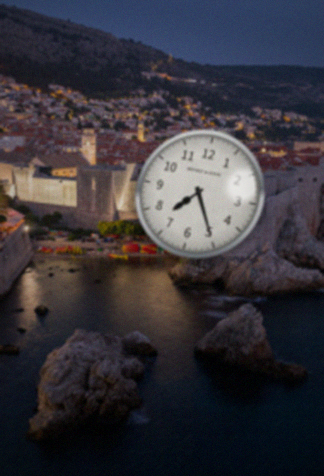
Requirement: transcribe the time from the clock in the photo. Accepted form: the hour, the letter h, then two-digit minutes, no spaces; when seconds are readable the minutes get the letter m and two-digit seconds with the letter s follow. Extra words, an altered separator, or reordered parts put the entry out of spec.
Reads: 7h25
